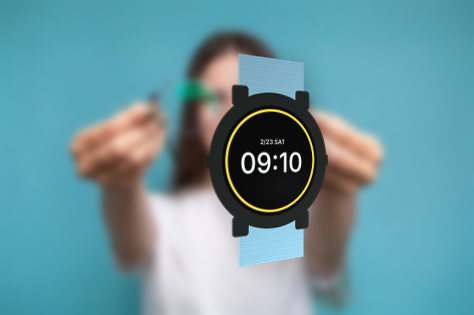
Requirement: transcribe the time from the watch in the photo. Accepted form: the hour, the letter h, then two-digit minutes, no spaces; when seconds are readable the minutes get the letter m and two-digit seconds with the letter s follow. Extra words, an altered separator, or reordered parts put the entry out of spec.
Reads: 9h10
